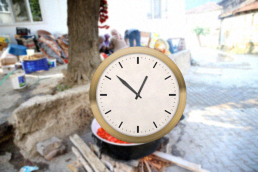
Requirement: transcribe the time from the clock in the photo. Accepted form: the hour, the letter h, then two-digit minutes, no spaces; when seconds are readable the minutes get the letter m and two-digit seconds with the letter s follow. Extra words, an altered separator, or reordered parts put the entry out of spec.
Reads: 12h52
